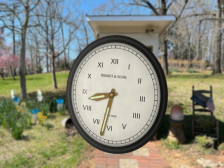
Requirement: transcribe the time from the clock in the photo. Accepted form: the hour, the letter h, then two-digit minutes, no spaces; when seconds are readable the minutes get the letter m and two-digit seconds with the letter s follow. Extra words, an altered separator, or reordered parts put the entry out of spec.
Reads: 8h32
